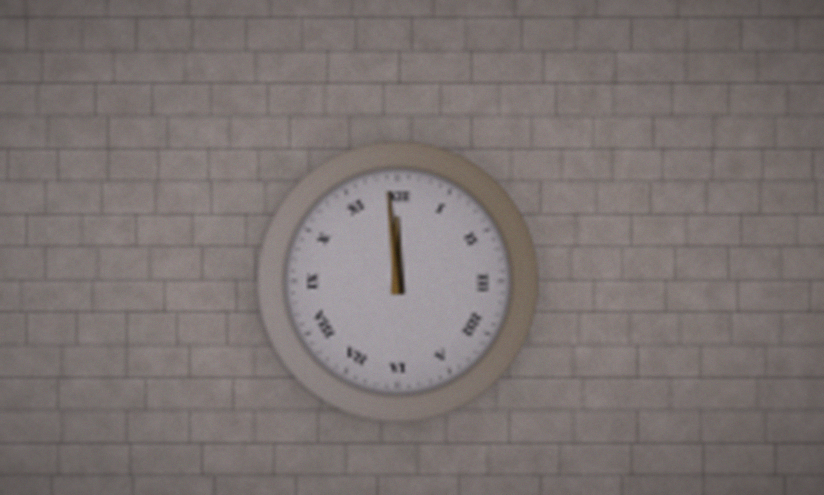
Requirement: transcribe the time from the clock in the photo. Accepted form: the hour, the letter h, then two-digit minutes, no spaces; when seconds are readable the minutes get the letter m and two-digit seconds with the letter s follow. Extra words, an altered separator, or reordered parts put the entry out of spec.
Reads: 11h59
